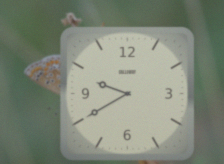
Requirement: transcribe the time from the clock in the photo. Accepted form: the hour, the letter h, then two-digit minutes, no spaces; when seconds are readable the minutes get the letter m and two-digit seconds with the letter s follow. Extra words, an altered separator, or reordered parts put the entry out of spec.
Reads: 9h40
